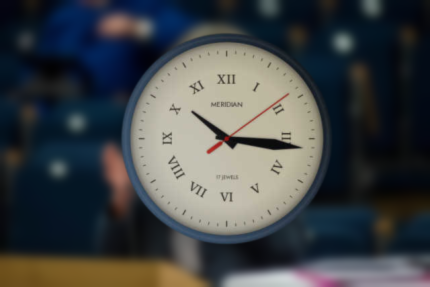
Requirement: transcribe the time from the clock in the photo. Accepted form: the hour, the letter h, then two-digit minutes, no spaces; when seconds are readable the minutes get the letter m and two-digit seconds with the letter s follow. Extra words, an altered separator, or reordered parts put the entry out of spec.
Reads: 10h16m09s
